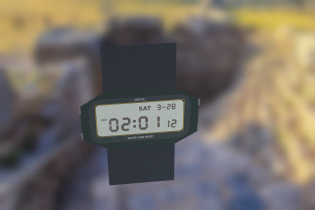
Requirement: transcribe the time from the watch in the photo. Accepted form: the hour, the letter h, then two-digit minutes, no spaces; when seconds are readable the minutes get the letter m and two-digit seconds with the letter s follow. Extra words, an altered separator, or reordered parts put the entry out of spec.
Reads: 2h01m12s
